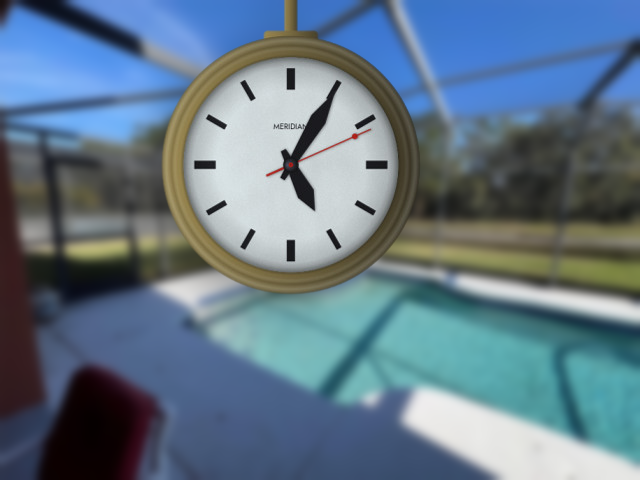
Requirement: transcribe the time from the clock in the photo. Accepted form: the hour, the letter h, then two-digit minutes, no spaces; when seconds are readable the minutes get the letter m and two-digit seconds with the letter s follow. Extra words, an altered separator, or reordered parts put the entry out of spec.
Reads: 5h05m11s
